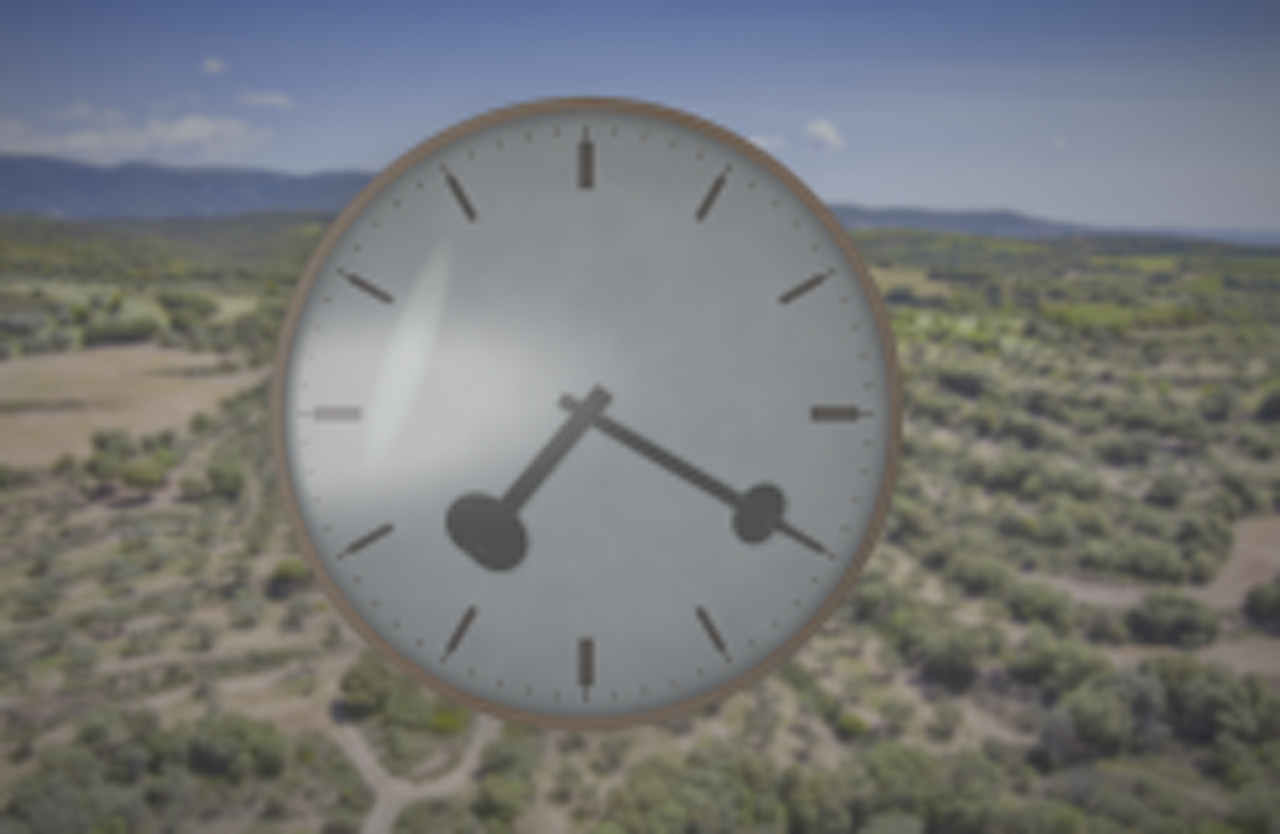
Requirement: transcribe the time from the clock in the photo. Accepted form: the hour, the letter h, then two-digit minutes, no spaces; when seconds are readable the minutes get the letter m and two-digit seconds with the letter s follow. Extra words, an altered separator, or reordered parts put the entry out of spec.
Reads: 7h20
